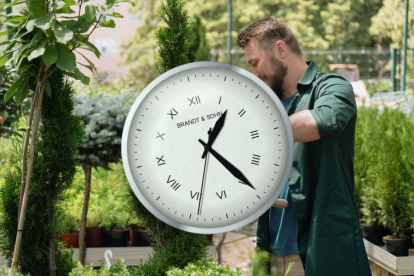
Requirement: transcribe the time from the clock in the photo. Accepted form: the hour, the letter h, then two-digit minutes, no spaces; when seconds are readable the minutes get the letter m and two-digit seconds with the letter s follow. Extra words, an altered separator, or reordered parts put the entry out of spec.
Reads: 1h24m34s
